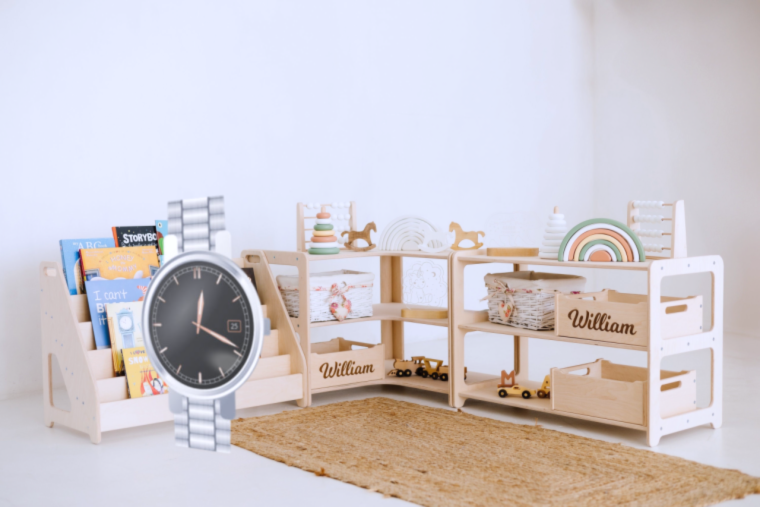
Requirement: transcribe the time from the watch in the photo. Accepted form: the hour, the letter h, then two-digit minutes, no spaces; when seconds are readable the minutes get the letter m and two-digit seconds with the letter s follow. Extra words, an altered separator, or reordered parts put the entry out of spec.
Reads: 12h19
